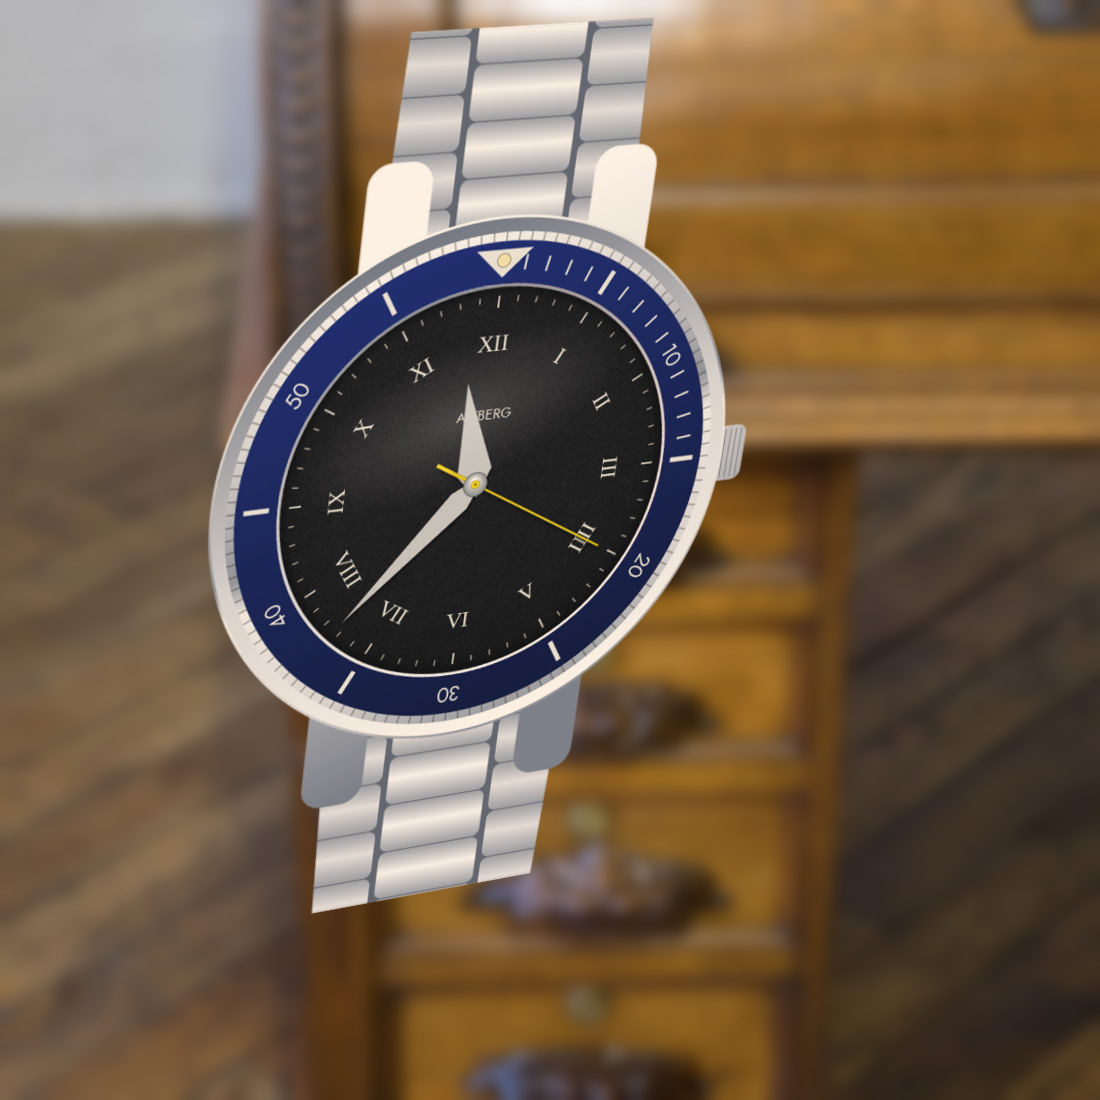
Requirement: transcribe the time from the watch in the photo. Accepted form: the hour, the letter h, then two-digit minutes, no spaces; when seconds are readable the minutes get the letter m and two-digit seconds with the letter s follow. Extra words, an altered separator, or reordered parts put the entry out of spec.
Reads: 11h37m20s
